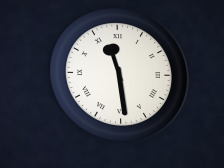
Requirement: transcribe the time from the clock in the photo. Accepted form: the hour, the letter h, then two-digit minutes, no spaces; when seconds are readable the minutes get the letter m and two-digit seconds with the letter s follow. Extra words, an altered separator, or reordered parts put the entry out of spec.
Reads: 11h29
